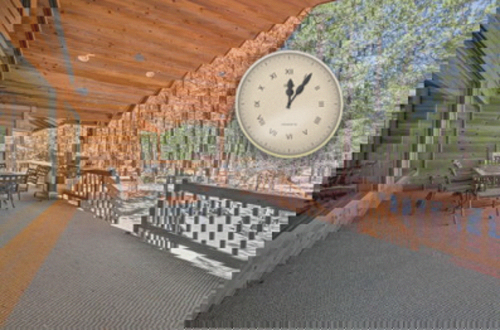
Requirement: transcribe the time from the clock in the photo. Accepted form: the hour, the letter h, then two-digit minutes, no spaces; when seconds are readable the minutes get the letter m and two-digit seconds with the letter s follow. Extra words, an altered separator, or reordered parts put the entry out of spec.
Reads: 12h06
